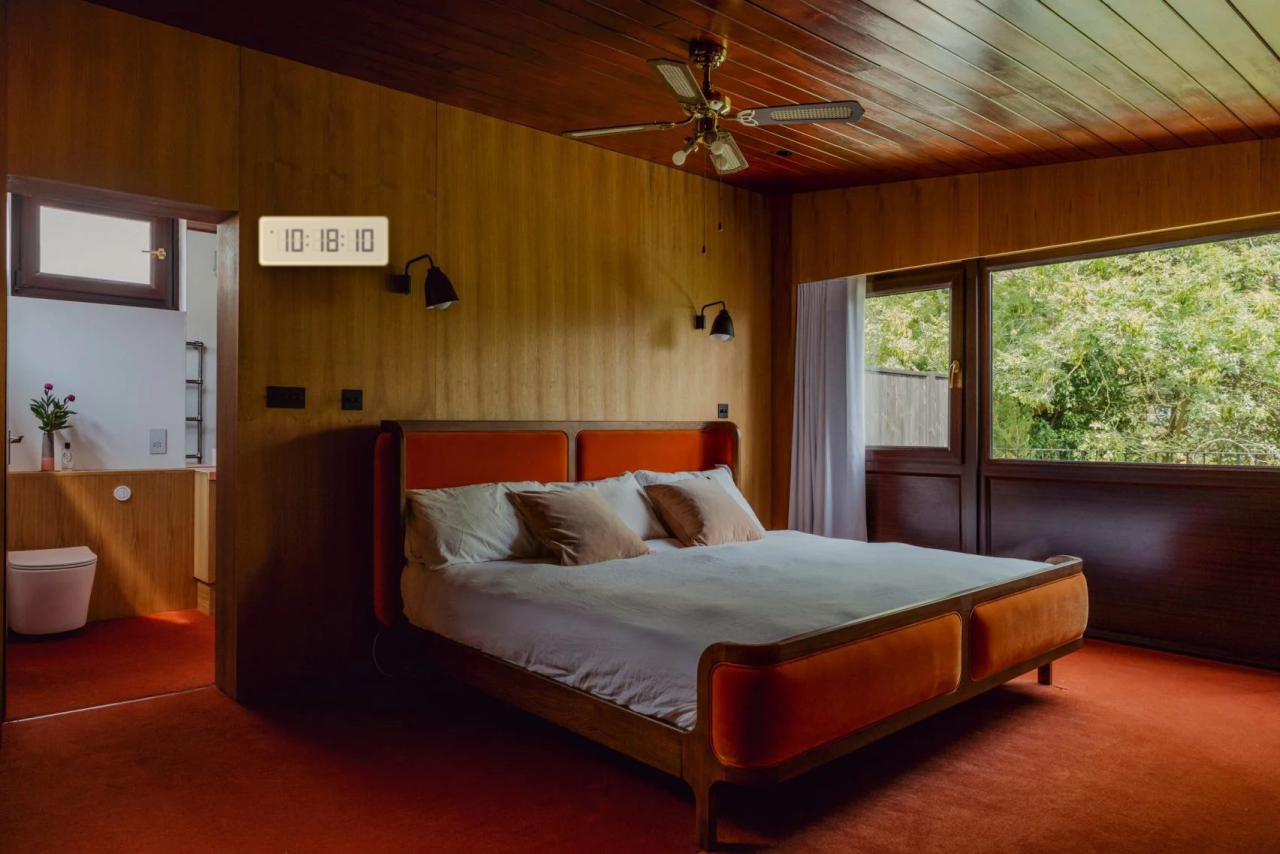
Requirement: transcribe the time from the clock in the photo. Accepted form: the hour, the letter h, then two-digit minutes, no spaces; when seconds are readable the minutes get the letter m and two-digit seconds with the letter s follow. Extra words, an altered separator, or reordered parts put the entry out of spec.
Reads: 10h18m10s
